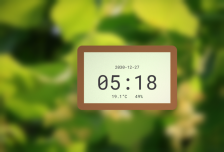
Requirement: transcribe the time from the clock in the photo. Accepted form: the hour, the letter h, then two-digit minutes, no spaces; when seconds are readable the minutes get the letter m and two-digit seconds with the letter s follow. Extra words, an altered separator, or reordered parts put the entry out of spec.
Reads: 5h18
